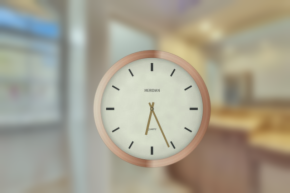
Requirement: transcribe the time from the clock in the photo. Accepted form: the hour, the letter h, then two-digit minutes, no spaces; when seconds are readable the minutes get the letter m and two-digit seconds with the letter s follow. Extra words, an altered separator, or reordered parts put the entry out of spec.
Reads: 6h26
